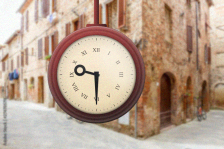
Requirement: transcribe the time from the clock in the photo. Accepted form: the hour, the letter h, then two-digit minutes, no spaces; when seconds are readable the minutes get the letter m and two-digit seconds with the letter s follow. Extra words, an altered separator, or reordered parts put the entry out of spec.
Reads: 9h30
